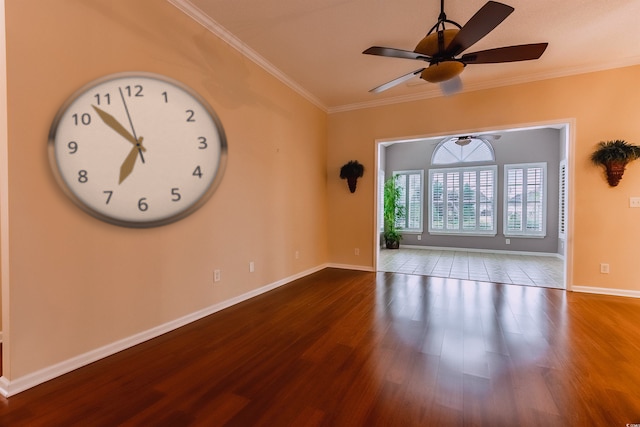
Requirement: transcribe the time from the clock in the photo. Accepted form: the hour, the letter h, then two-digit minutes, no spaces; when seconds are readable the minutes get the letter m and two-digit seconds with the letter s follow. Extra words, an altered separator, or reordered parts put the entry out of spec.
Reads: 6h52m58s
